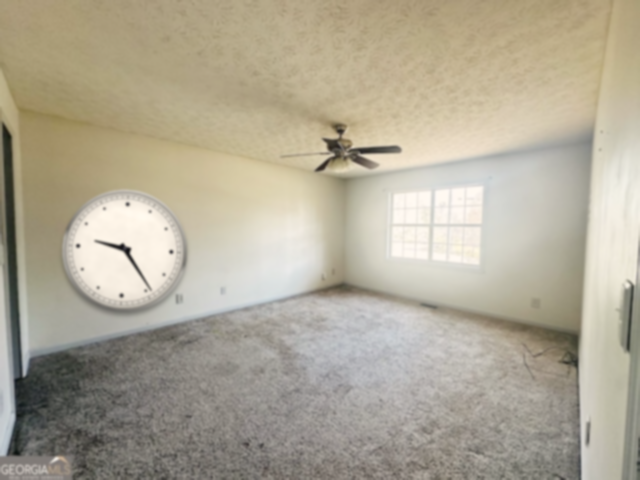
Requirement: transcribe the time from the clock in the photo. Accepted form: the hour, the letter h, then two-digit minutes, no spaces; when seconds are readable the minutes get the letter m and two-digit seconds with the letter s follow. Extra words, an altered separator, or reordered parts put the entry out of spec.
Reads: 9h24
